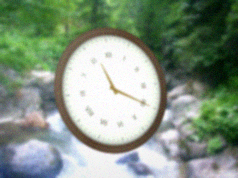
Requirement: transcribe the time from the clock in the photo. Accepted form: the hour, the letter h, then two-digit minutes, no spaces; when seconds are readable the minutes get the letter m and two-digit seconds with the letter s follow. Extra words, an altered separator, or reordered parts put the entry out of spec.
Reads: 11h20
